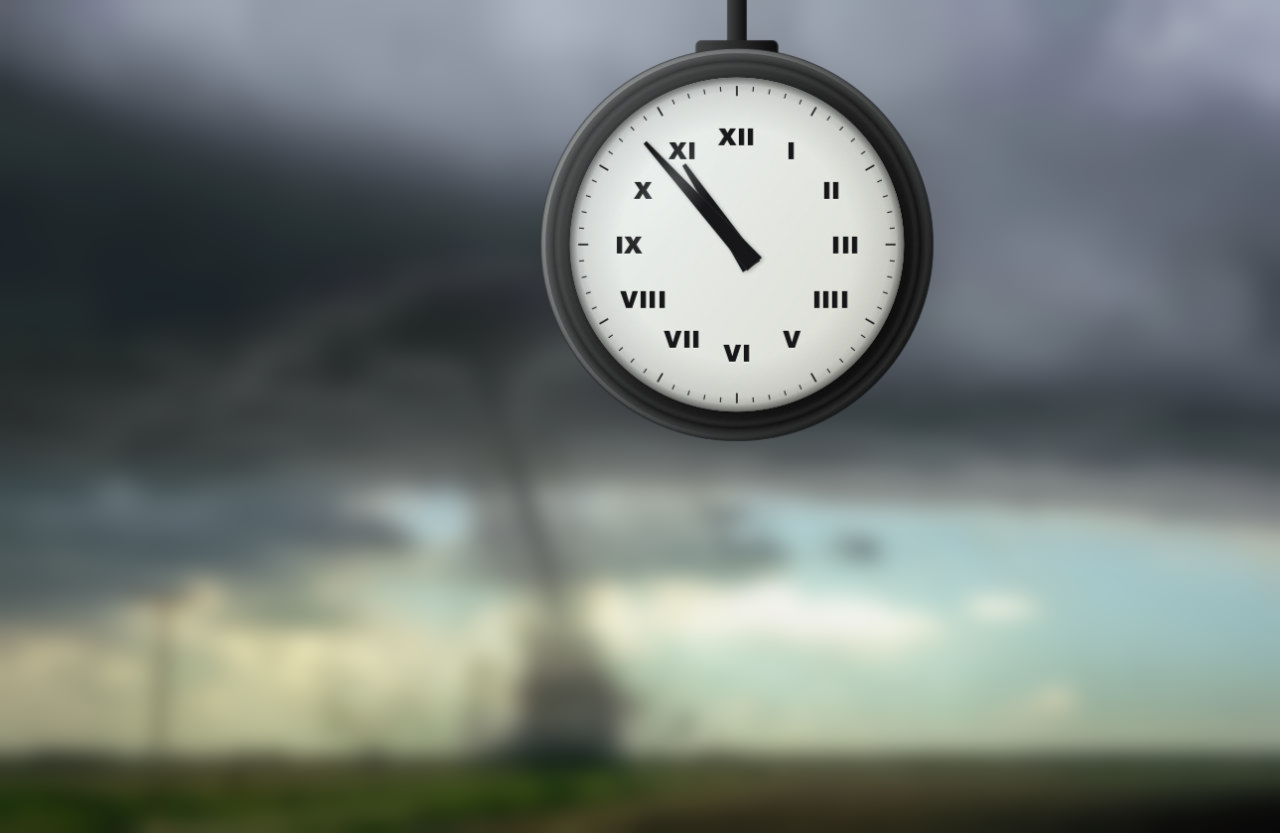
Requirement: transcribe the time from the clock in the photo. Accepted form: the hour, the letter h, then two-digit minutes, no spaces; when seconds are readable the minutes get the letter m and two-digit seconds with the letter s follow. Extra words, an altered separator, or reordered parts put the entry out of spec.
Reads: 10h53
